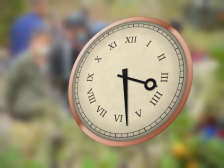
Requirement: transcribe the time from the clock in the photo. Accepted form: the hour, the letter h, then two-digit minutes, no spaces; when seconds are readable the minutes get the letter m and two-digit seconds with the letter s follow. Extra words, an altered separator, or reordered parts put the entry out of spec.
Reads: 3h28
